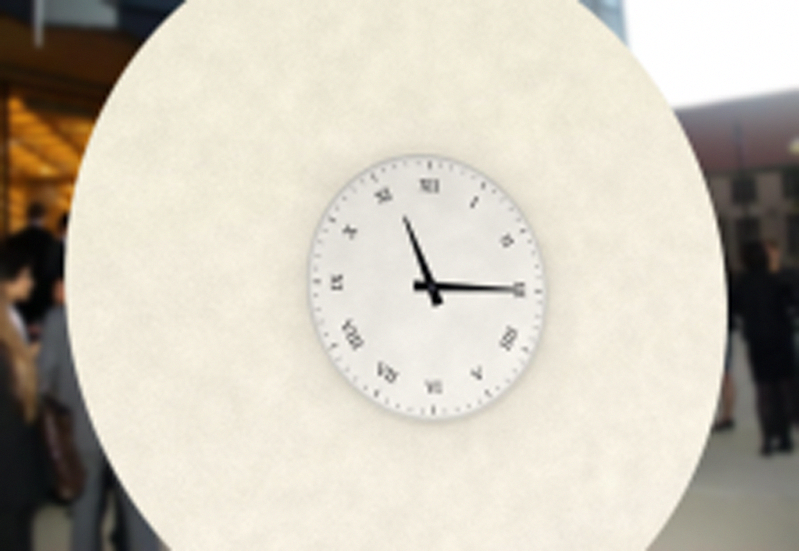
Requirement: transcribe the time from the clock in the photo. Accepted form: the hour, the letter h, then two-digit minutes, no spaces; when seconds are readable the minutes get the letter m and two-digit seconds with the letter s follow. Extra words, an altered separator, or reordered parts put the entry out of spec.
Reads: 11h15
